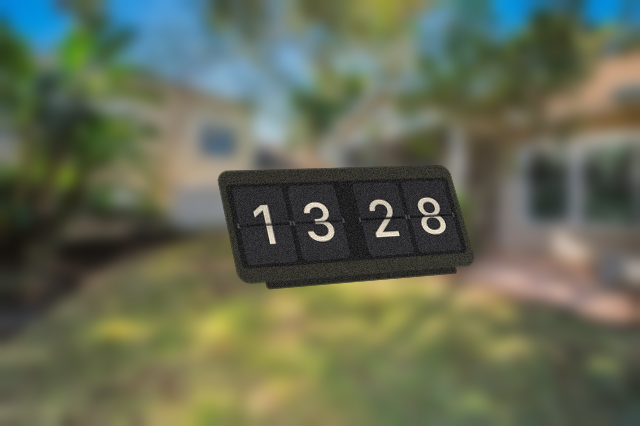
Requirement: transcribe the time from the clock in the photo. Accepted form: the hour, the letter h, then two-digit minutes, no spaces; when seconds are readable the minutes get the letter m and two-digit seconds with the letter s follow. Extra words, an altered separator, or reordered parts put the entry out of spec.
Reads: 13h28
